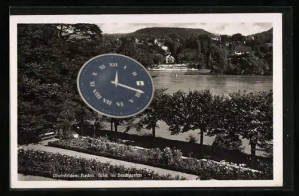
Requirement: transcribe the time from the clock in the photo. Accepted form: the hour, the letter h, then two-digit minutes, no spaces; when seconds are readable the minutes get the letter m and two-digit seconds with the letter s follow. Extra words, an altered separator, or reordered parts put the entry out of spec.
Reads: 12h19
